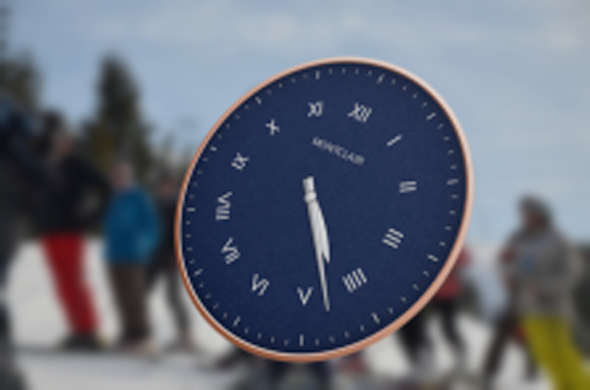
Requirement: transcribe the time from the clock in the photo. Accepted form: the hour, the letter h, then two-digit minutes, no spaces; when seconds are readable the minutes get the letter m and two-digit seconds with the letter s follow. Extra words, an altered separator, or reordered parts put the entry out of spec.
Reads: 4h23
